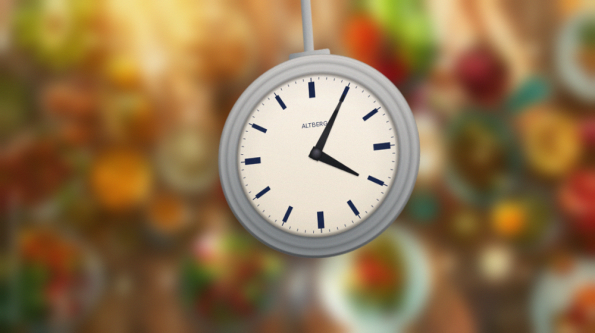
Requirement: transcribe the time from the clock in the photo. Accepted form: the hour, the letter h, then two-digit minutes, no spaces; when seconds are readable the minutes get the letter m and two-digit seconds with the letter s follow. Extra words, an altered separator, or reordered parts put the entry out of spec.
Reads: 4h05
